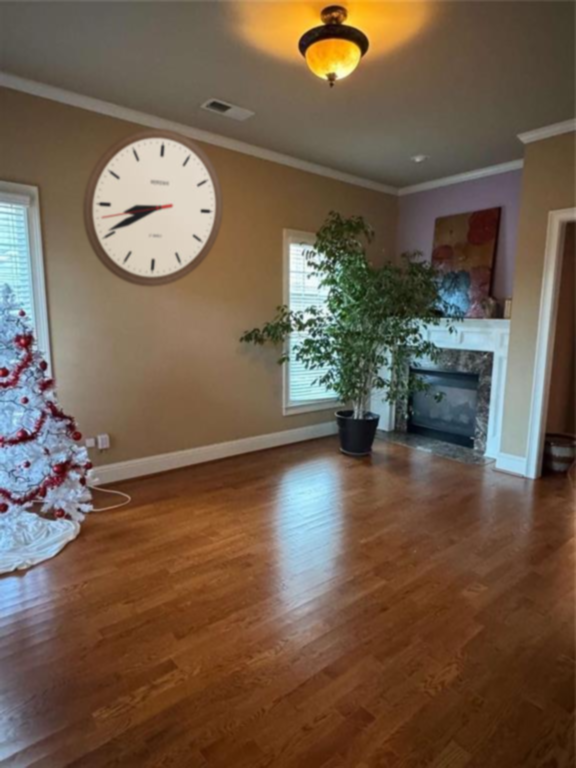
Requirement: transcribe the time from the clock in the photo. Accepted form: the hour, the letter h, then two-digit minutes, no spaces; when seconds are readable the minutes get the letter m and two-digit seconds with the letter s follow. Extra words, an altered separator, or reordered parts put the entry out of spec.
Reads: 8h40m43s
